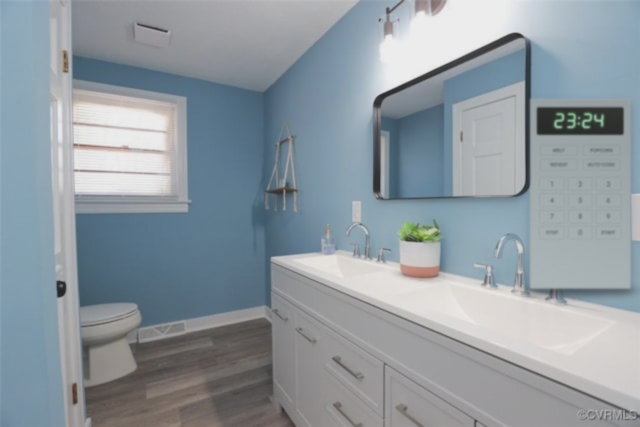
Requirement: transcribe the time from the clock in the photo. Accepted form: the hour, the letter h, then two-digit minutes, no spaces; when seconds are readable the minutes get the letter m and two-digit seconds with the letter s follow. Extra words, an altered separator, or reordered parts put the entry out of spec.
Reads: 23h24
